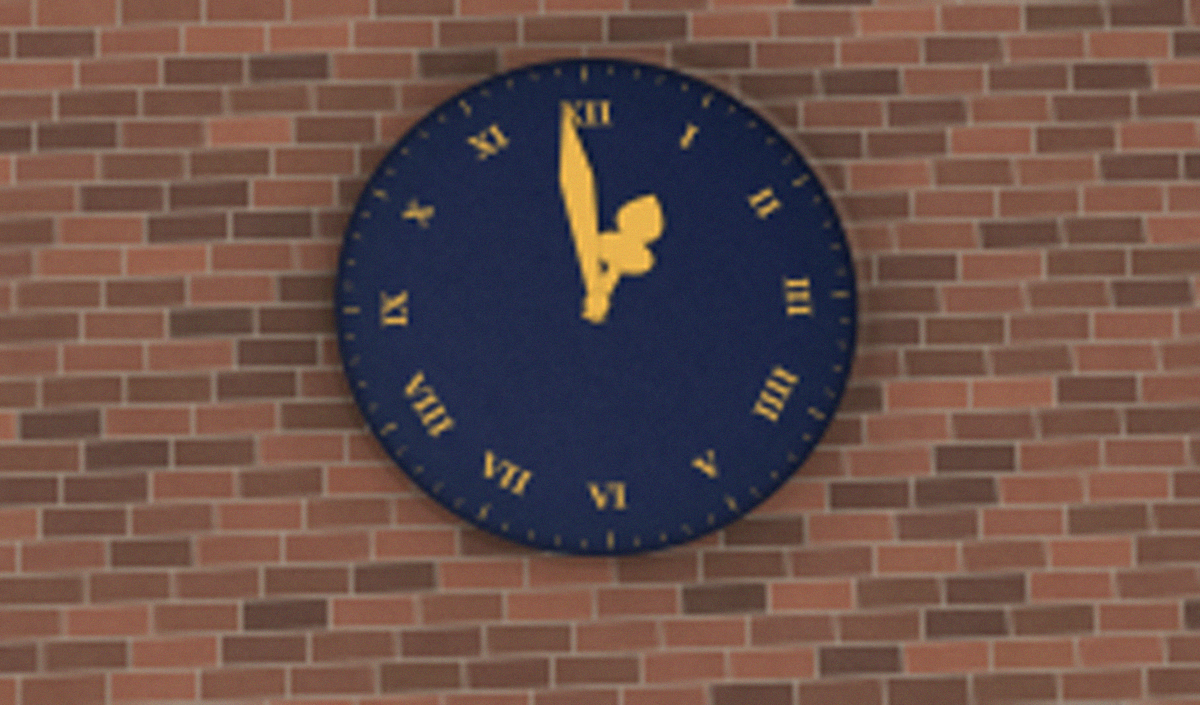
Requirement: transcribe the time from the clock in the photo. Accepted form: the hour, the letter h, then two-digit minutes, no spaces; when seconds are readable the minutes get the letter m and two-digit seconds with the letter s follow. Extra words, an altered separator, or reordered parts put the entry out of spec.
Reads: 12h59
